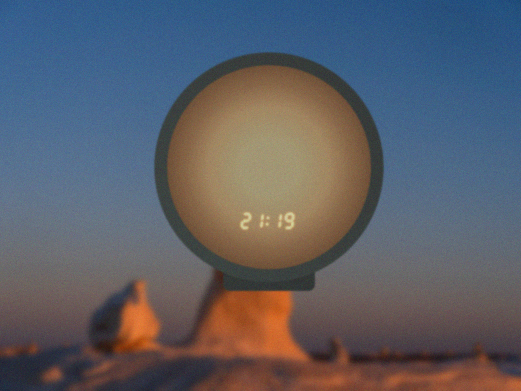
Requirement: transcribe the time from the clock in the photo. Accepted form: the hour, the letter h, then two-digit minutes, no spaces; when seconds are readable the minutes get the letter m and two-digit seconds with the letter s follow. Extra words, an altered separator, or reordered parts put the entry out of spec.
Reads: 21h19
